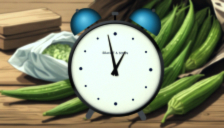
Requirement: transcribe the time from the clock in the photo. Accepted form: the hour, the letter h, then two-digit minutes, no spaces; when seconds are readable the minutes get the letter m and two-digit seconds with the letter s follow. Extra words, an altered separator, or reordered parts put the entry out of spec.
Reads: 12h58
